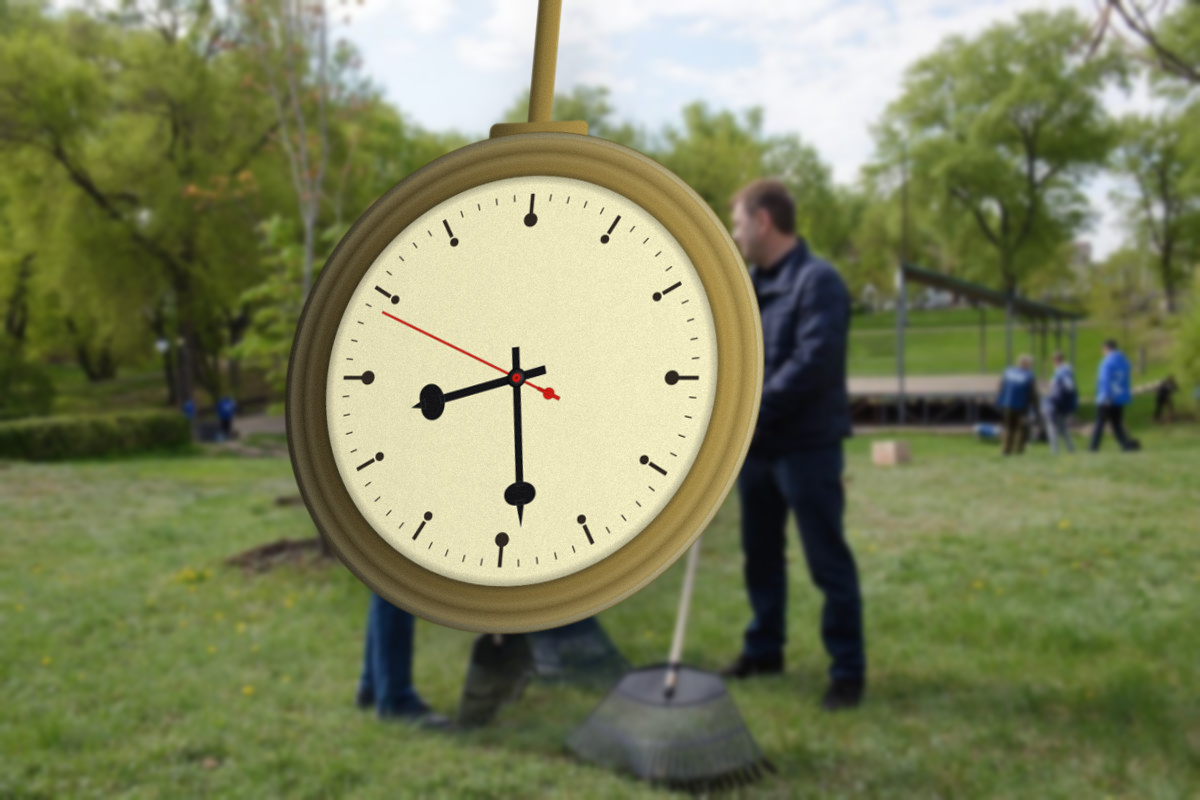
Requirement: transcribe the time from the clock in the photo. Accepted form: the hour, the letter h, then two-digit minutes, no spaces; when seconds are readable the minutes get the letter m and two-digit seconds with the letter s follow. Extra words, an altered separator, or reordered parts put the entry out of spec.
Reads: 8h28m49s
